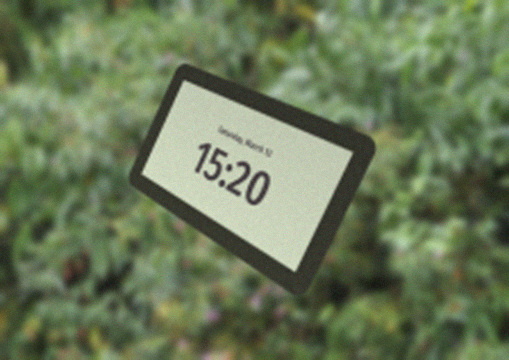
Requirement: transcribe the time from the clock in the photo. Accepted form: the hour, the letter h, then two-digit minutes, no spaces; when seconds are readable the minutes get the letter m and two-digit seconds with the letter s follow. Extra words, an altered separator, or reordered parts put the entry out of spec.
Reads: 15h20
